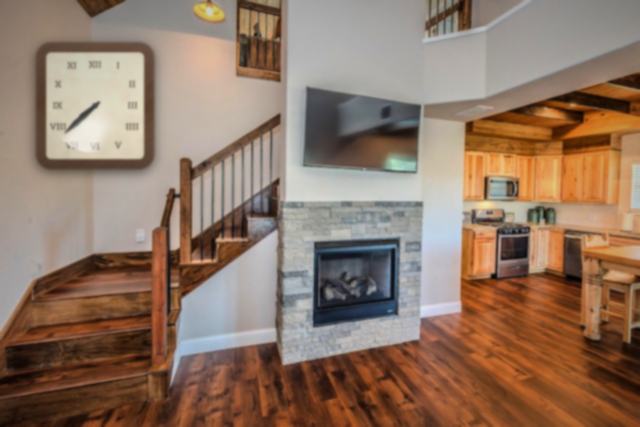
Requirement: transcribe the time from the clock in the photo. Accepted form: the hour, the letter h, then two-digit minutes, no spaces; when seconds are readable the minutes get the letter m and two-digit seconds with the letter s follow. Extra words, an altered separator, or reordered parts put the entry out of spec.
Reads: 7h38
